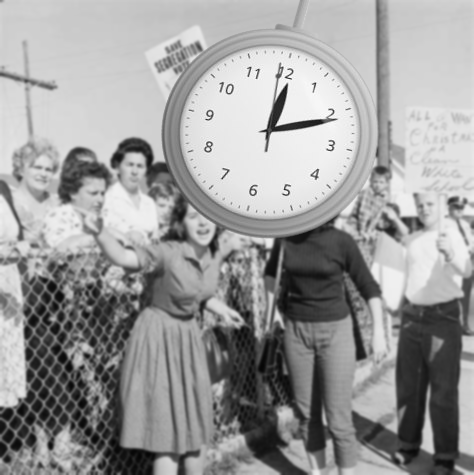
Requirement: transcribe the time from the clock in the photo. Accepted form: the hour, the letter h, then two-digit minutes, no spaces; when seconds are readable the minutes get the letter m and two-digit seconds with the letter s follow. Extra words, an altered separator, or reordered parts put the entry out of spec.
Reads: 12h10m59s
